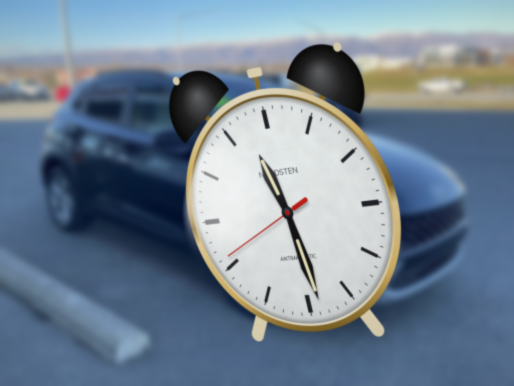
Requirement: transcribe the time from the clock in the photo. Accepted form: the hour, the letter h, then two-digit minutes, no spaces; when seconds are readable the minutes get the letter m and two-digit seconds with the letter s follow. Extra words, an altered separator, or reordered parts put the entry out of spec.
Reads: 11h28m41s
